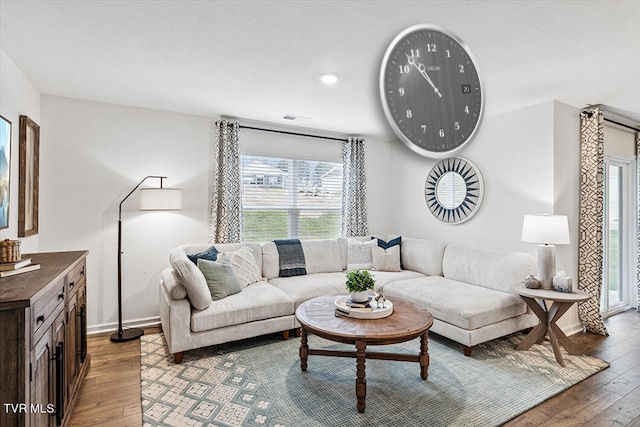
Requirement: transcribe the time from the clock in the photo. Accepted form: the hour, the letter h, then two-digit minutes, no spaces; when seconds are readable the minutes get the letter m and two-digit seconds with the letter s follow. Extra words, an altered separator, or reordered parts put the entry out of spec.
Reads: 10h53
